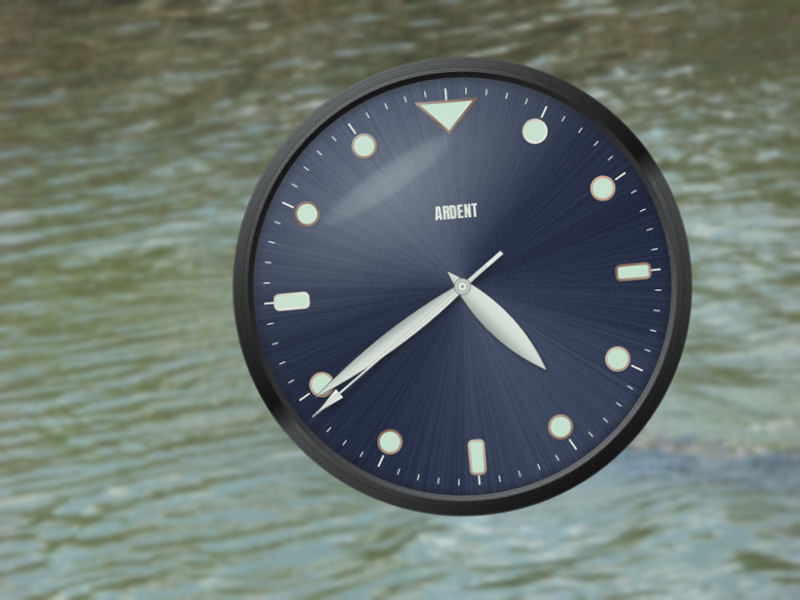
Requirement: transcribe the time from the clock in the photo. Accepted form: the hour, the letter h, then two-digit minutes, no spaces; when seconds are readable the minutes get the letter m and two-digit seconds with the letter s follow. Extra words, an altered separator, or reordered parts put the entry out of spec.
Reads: 4h39m39s
